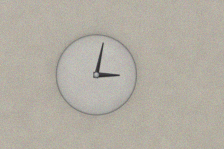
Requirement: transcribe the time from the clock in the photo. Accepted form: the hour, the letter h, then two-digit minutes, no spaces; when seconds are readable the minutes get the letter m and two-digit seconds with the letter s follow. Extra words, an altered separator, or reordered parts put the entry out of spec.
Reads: 3h02
